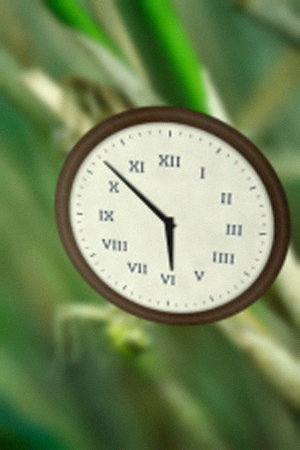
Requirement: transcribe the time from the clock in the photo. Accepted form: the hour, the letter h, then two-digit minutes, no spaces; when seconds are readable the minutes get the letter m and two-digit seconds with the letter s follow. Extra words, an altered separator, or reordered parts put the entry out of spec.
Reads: 5h52
